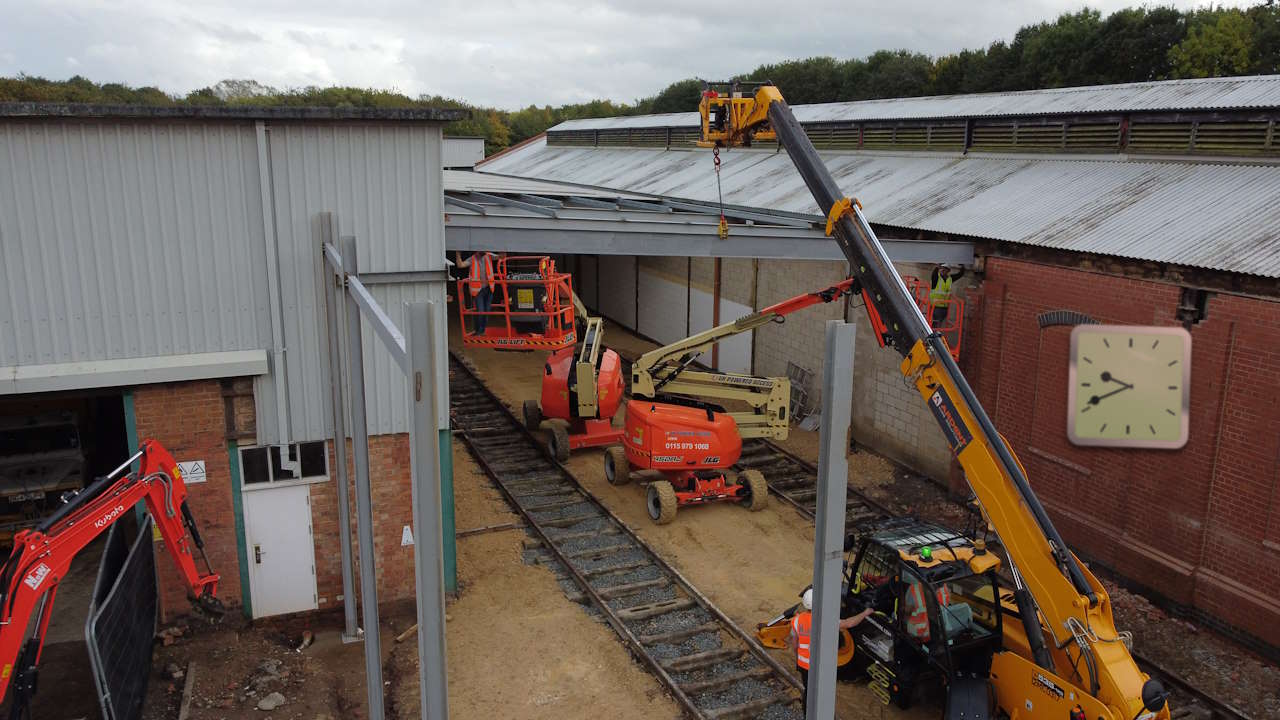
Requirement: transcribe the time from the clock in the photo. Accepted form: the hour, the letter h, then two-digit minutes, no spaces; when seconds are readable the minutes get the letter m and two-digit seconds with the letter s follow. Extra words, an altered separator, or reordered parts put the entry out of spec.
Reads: 9h41
